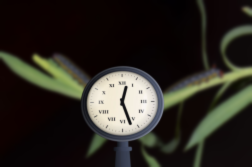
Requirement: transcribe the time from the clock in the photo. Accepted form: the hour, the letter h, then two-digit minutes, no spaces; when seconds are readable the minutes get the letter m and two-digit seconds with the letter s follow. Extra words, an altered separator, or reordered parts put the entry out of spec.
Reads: 12h27
